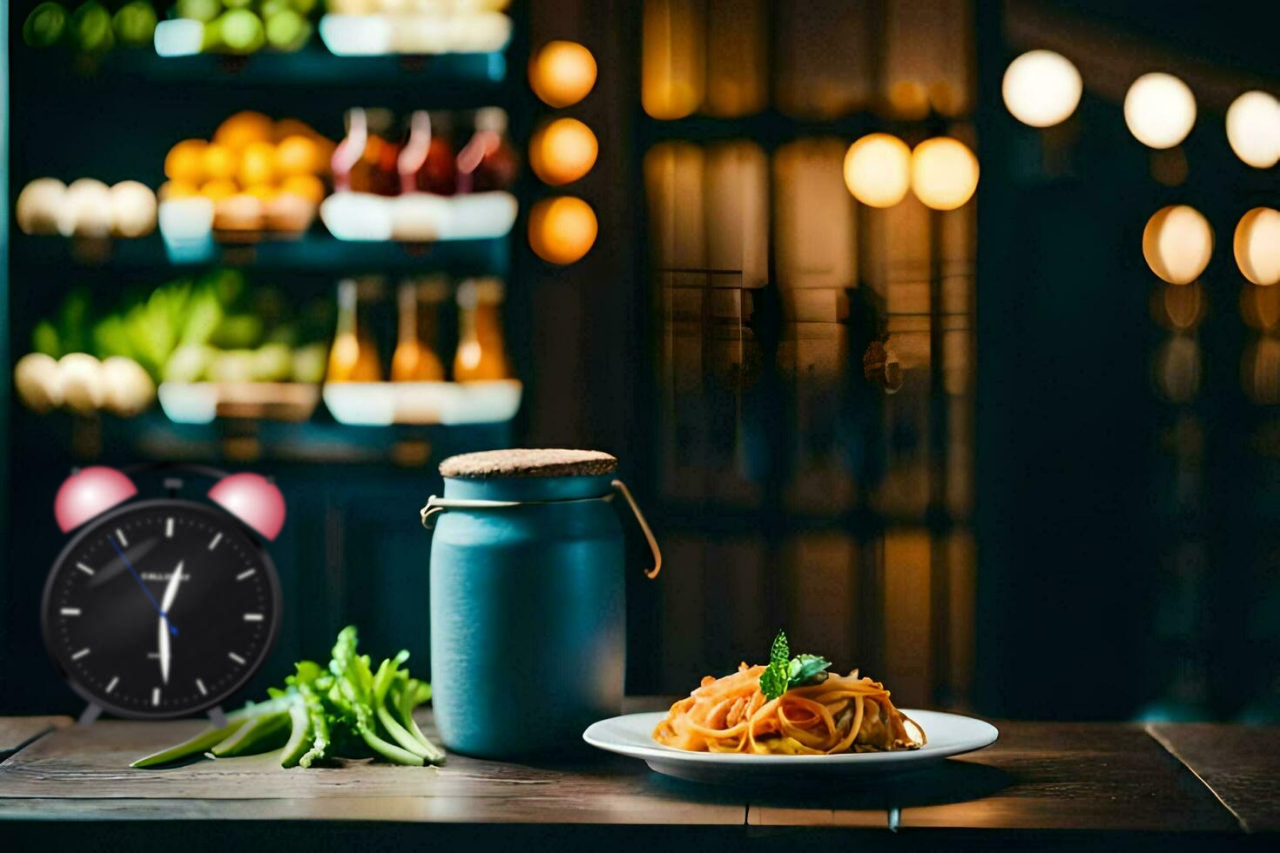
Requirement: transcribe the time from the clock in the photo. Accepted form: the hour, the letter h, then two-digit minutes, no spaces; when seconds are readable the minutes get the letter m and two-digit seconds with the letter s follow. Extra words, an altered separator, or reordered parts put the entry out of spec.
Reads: 12h28m54s
